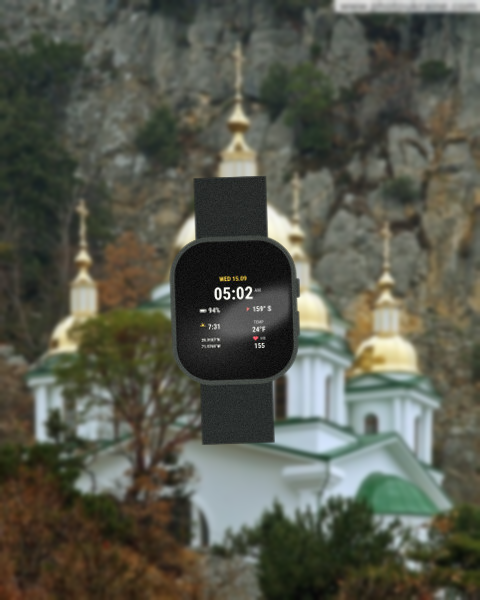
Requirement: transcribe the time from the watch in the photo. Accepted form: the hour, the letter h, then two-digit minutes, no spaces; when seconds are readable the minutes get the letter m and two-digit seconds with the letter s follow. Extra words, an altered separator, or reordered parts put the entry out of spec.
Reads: 5h02
